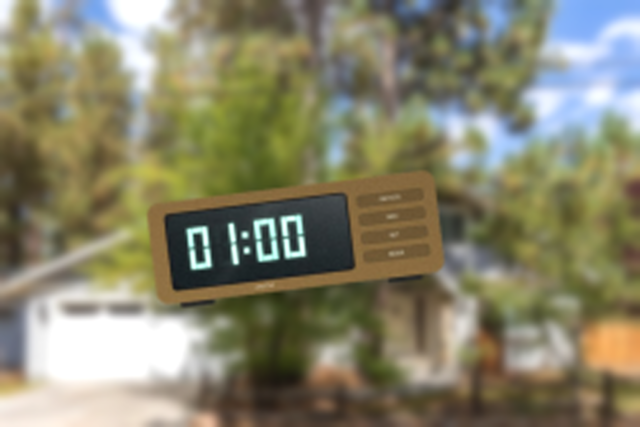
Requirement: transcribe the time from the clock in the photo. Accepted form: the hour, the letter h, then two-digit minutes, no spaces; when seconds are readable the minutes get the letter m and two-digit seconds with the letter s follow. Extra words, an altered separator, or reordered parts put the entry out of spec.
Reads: 1h00
